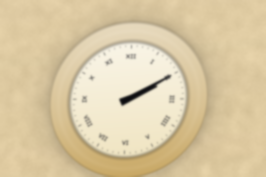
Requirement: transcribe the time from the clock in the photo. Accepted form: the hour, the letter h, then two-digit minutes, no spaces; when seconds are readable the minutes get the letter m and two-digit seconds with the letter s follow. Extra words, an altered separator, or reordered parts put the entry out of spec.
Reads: 2h10
